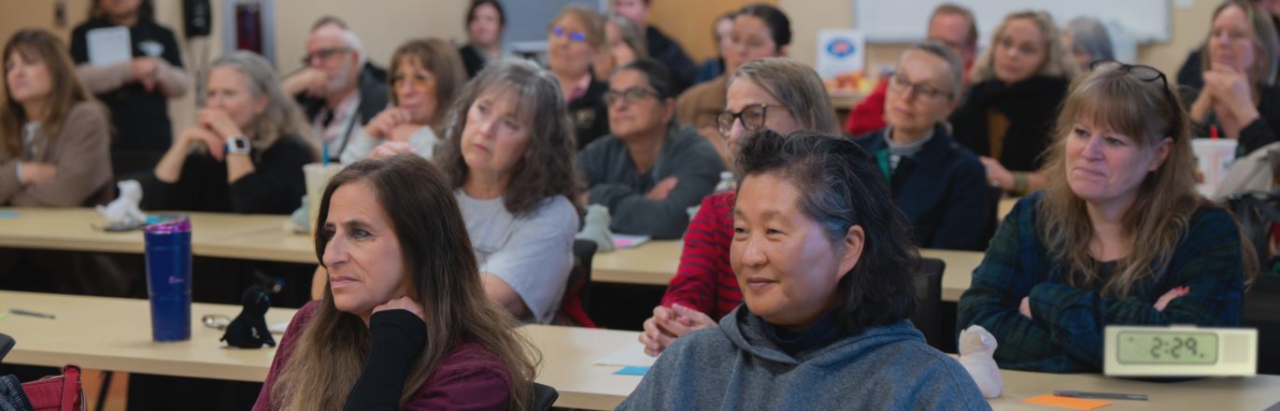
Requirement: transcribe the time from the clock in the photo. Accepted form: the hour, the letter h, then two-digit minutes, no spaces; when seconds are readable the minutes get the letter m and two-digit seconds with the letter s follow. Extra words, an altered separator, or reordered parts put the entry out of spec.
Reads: 2h29
